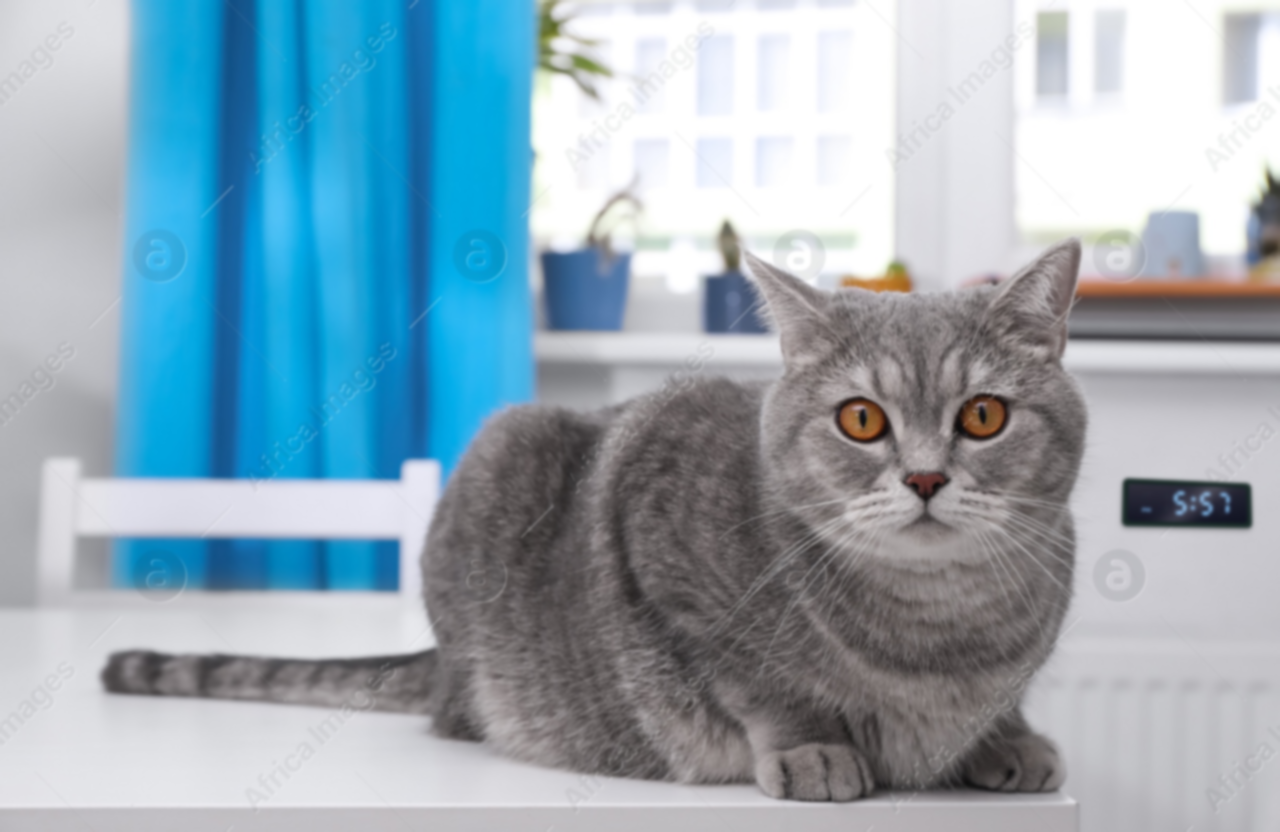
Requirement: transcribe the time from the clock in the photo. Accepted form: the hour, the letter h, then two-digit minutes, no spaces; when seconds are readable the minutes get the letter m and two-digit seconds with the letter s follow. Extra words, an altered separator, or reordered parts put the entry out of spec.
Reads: 5h57
